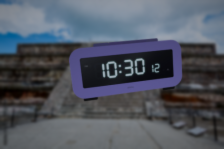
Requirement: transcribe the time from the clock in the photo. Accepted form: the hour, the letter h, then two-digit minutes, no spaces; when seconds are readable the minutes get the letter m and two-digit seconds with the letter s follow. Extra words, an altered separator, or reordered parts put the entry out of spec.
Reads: 10h30m12s
